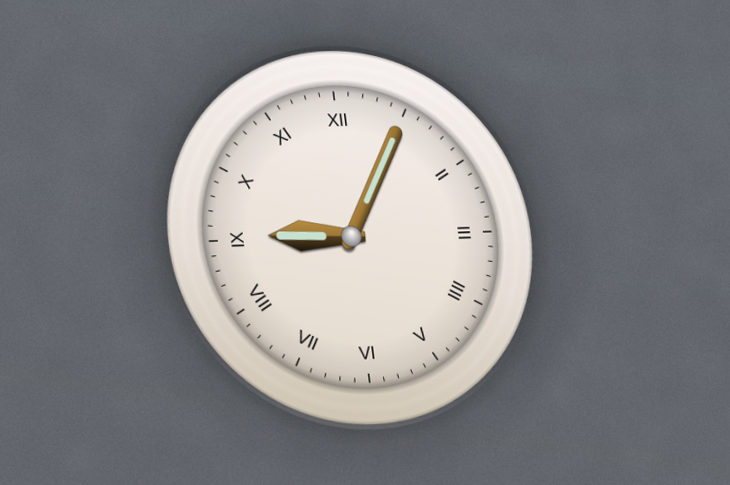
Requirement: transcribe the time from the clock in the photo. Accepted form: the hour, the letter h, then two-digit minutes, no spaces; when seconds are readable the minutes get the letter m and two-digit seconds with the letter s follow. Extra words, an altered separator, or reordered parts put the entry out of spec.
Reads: 9h05
